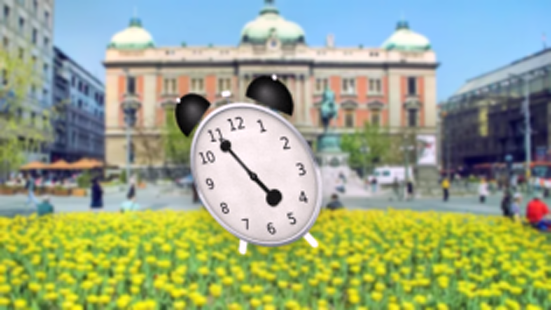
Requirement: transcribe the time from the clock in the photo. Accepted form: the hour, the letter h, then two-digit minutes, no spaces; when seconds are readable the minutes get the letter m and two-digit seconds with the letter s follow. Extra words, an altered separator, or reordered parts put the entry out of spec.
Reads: 4h55
